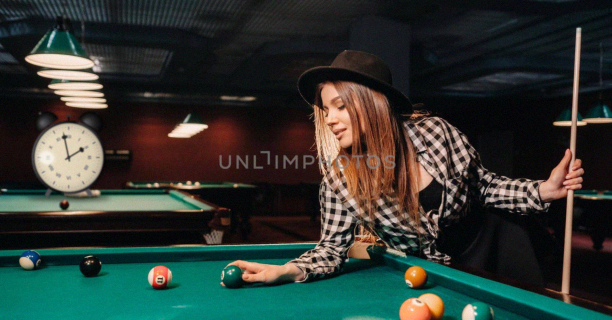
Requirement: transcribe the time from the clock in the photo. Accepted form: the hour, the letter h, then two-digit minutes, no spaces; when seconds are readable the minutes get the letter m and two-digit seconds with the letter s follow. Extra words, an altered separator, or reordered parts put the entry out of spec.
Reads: 1h58
